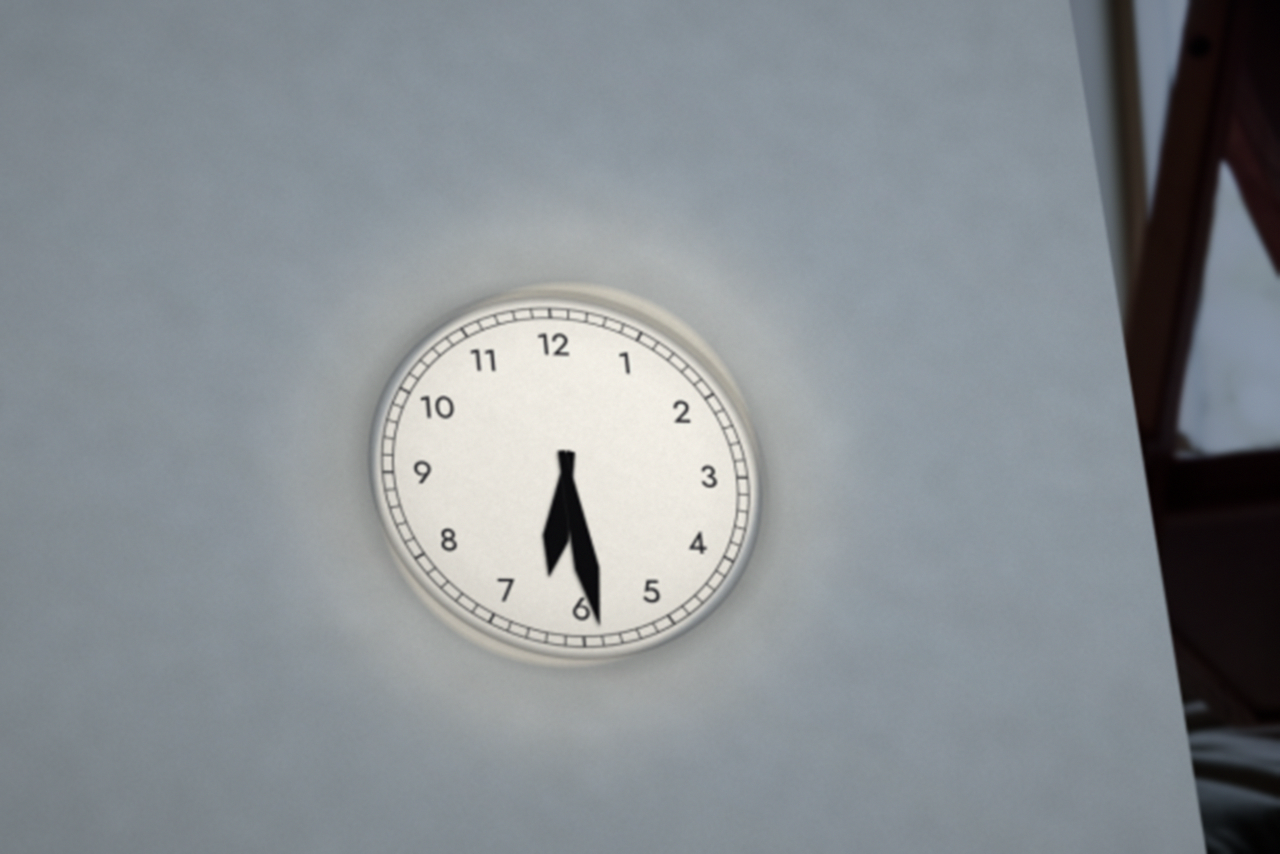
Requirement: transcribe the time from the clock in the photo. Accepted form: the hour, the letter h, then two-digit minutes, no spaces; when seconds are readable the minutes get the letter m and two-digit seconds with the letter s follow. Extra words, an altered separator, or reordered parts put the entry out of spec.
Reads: 6h29
